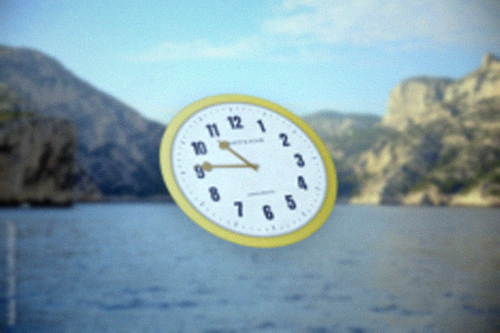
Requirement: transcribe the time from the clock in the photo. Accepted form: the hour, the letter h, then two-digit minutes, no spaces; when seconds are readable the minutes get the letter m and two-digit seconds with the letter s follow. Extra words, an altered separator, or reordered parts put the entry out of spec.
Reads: 10h46
